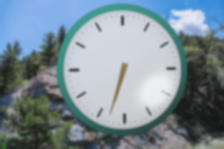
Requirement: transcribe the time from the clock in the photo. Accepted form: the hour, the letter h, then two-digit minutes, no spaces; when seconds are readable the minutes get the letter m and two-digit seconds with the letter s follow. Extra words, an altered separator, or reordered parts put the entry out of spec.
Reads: 6h33
